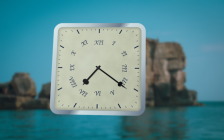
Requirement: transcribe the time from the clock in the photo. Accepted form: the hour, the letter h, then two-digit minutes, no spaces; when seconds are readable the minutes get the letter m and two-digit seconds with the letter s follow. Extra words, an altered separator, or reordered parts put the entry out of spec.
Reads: 7h21
